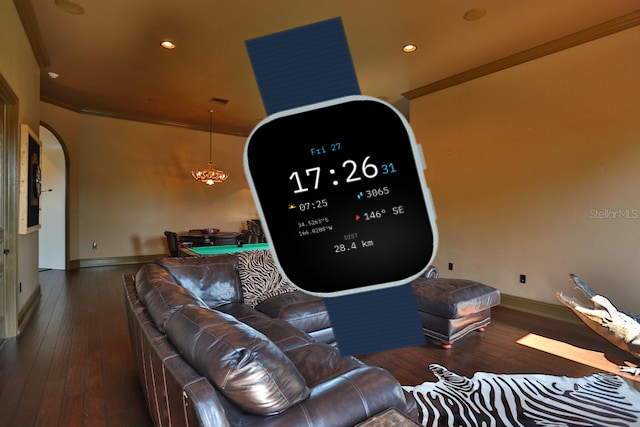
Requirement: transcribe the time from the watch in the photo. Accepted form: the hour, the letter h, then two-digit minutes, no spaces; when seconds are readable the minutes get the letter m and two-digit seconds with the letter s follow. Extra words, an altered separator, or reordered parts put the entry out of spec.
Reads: 17h26m31s
